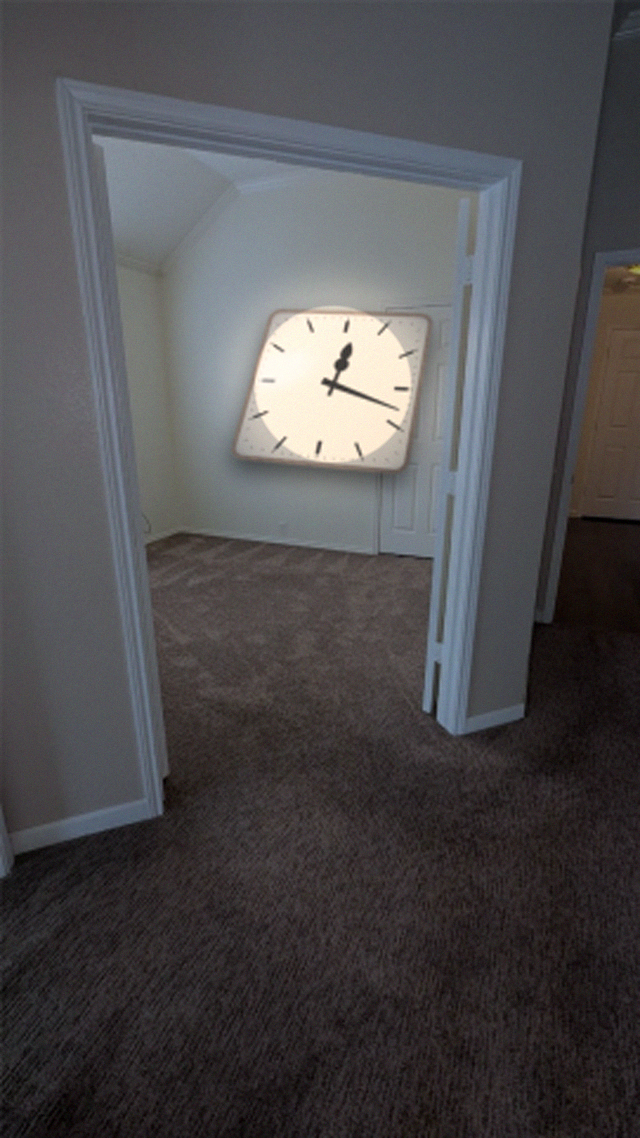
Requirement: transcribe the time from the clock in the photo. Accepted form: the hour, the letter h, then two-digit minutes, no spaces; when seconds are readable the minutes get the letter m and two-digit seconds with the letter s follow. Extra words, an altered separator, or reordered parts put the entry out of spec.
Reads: 12h18
